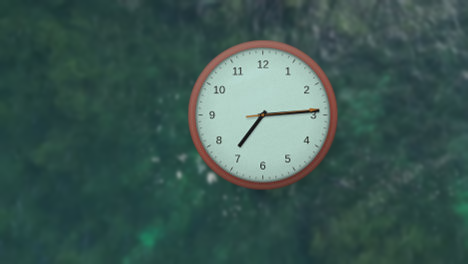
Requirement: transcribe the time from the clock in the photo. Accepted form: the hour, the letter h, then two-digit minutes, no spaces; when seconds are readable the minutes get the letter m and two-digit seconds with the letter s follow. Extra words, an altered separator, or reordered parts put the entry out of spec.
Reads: 7h14m14s
